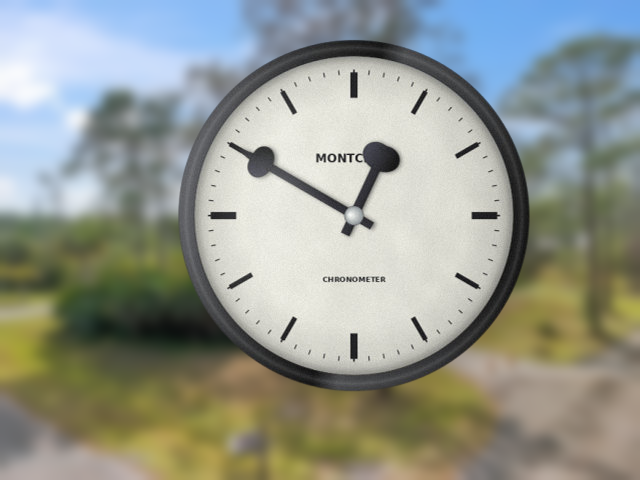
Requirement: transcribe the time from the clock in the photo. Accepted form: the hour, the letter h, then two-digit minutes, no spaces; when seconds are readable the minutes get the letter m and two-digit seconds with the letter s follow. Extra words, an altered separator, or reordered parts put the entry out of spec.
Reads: 12h50
